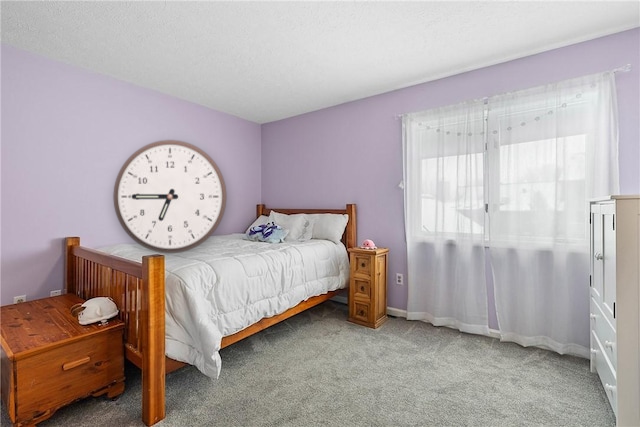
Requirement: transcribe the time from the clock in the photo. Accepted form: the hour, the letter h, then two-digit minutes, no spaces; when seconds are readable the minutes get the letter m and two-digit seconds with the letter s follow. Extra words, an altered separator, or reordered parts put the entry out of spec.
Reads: 6h45
